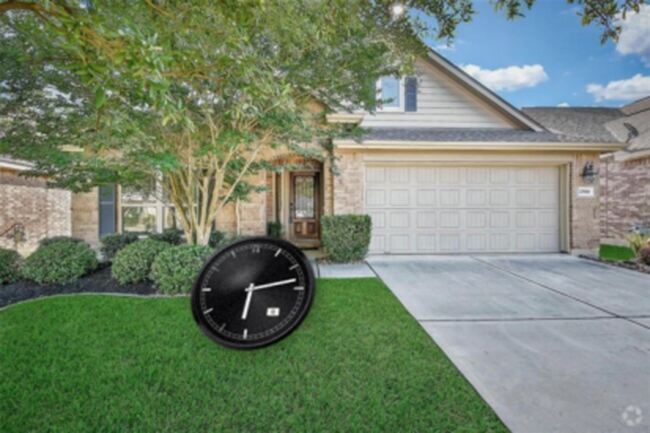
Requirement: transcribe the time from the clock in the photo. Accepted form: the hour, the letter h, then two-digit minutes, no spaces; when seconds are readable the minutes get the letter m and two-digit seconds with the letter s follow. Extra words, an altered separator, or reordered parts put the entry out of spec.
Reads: 6h13
